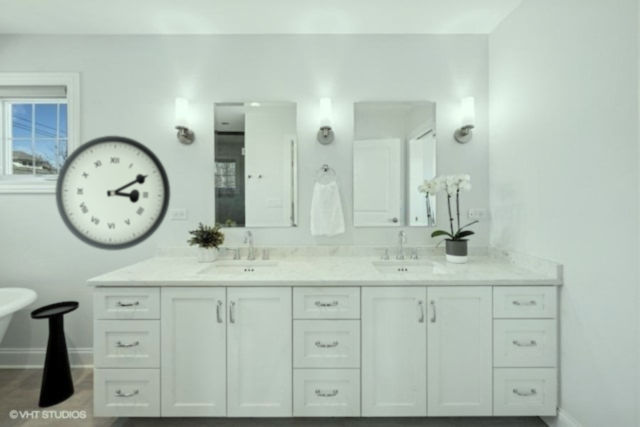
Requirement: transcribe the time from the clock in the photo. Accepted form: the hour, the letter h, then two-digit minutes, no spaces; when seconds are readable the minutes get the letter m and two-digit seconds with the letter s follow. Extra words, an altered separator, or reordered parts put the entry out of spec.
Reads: 3h10
